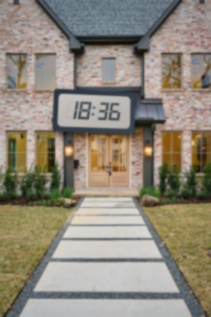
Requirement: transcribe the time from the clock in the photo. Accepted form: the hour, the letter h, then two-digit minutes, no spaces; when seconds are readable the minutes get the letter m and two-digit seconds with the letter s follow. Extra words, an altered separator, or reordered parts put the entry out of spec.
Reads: 18h36
